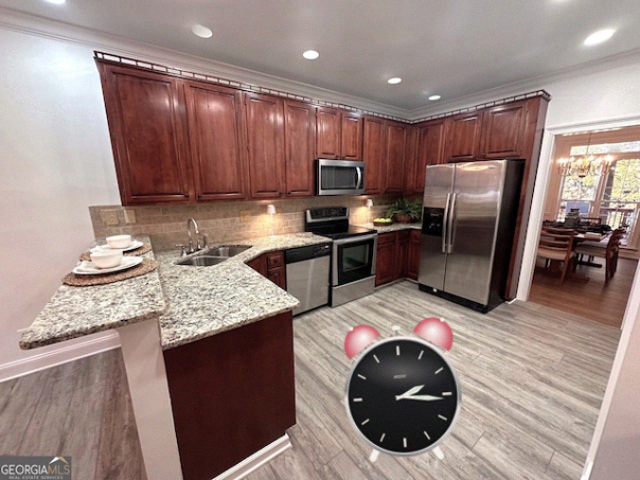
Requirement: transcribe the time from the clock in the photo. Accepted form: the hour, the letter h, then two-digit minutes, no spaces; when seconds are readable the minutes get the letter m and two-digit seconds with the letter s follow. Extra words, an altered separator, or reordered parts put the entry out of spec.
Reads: 2h16
